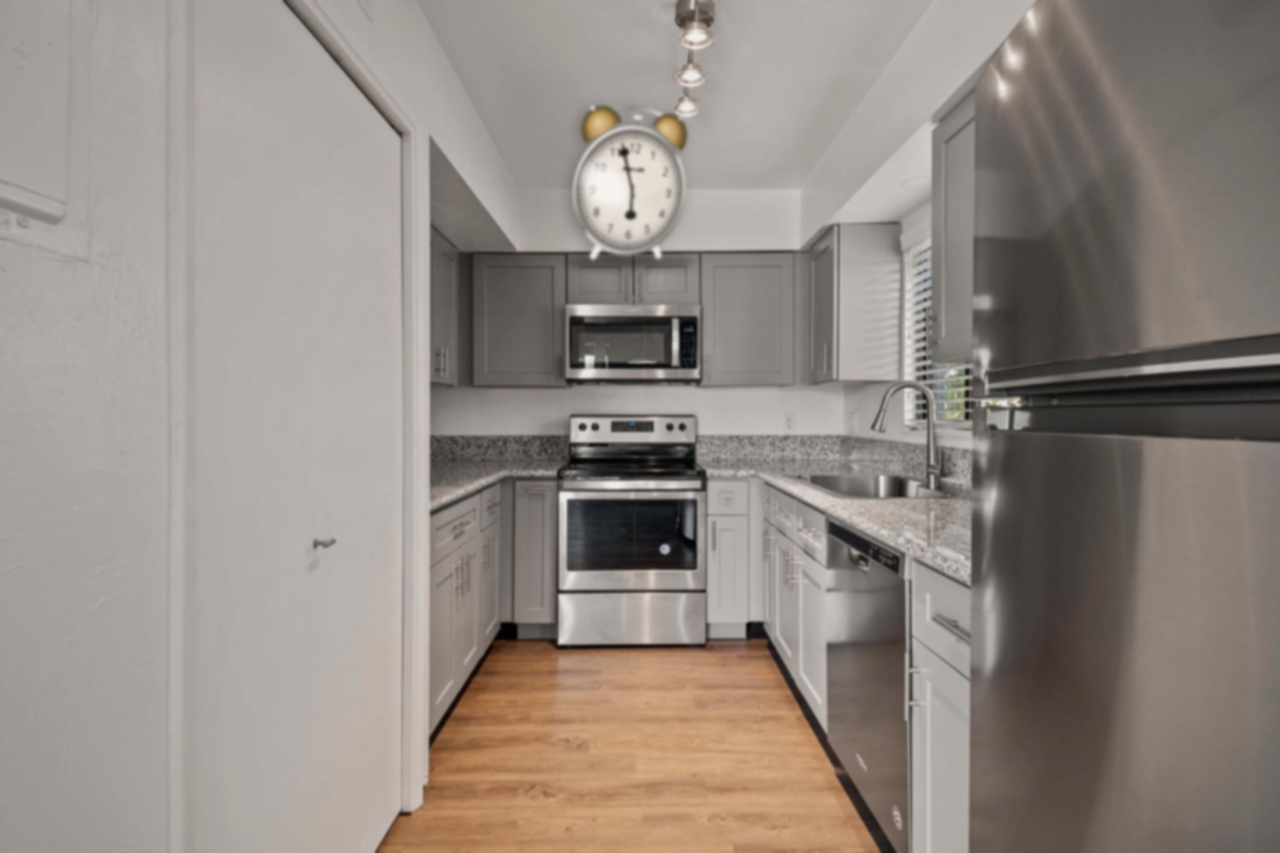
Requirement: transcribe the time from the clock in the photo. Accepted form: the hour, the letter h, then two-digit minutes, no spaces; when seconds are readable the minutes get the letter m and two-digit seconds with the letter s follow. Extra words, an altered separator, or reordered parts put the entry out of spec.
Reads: 5h57
